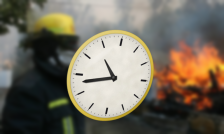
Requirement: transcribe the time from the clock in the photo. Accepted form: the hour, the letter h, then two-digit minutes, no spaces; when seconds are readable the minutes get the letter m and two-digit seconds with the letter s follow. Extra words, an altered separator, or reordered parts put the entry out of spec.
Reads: 10h43
